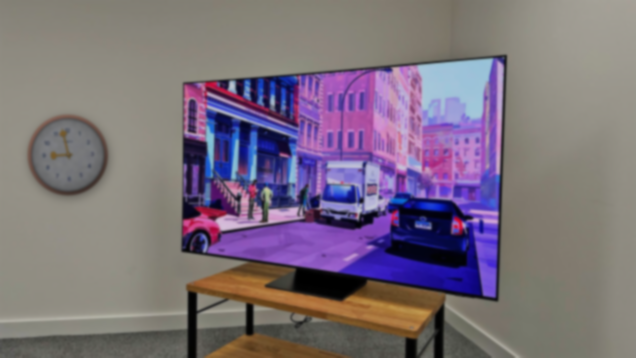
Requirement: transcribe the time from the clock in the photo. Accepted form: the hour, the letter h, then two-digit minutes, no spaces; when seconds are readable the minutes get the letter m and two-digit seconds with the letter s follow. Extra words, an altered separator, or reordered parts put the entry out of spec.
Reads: 8h58
